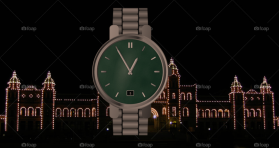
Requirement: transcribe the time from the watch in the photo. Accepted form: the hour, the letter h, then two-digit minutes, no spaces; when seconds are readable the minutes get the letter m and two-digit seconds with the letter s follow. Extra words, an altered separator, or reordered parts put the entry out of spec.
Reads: 12h55
